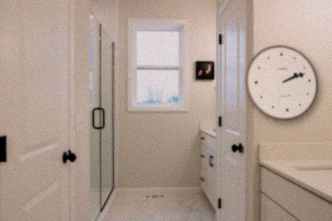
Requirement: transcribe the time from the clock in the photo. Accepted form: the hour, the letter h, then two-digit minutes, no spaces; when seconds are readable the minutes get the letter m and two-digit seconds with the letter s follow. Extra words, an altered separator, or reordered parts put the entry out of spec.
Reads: 2h12
